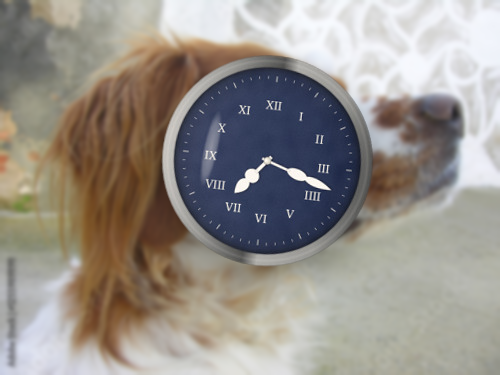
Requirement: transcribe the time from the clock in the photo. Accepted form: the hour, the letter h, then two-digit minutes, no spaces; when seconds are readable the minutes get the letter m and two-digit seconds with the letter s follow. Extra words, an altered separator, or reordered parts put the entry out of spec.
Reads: 7h18
